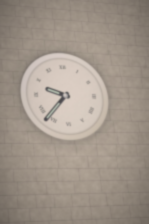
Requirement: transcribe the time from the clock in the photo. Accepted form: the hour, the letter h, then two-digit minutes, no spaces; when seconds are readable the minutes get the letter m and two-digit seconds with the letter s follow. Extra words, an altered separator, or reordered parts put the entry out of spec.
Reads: 9h37
